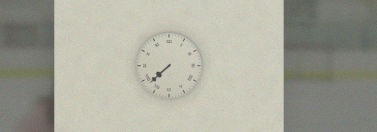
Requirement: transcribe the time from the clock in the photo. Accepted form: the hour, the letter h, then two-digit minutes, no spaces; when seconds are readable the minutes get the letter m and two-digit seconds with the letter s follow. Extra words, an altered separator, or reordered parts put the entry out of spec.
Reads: 7h38
